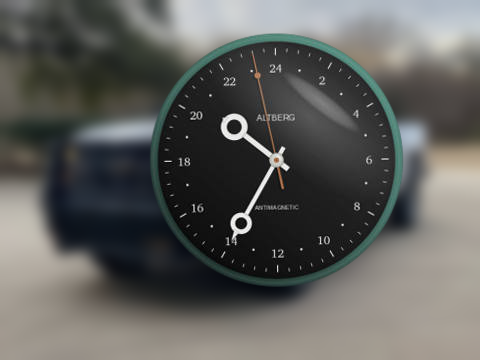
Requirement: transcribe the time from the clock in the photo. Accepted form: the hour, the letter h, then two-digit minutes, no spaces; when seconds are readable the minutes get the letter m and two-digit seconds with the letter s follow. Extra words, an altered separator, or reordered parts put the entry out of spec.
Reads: 20h34m58s
